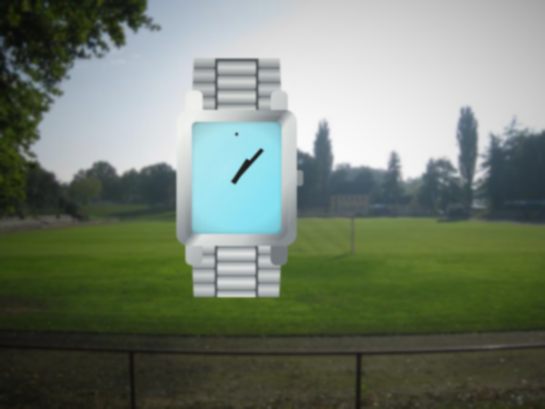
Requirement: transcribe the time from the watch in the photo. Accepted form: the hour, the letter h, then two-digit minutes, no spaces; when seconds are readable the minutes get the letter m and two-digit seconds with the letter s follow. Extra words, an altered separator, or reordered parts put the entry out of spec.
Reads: 1h07
